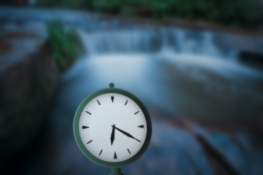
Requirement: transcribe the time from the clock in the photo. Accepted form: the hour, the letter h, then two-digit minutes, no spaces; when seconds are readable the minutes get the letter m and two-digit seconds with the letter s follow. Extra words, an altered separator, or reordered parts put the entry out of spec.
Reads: 6h20
